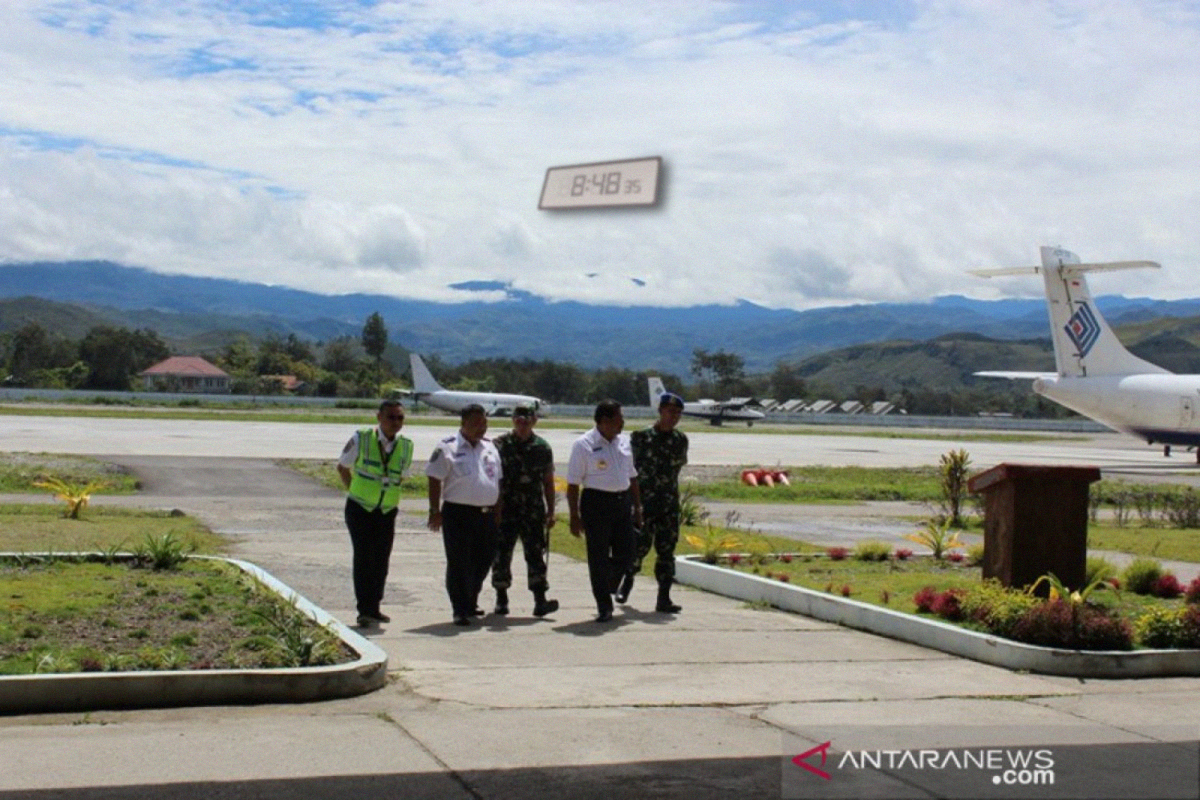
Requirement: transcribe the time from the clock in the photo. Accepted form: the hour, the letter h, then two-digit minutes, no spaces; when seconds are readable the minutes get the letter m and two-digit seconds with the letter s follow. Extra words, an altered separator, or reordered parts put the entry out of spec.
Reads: 8h48
